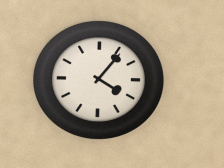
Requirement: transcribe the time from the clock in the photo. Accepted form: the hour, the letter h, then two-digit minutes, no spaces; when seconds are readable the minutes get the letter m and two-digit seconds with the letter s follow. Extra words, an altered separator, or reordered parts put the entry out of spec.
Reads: 4h06
